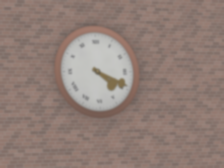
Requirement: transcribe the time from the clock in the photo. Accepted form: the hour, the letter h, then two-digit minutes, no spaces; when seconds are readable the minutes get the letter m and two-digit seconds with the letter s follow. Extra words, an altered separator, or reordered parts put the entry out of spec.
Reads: 4h19
